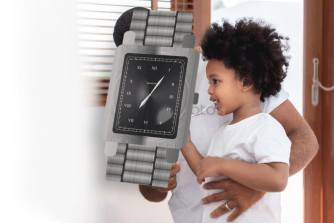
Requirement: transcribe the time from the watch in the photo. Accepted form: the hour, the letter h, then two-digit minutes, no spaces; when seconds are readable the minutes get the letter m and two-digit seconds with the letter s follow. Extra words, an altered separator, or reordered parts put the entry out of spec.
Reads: 7h05
